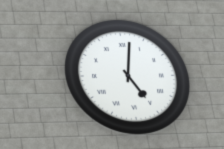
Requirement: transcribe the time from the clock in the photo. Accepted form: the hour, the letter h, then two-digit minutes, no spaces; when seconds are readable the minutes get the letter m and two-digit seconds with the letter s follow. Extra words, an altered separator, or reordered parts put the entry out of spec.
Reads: 5h02
